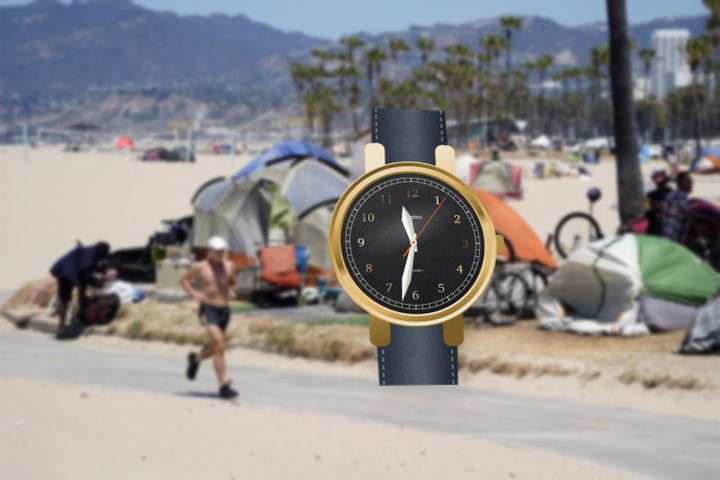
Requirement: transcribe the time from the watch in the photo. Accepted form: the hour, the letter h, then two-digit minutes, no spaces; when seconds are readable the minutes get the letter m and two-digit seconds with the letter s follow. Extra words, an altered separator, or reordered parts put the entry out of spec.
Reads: 11h32m06s
